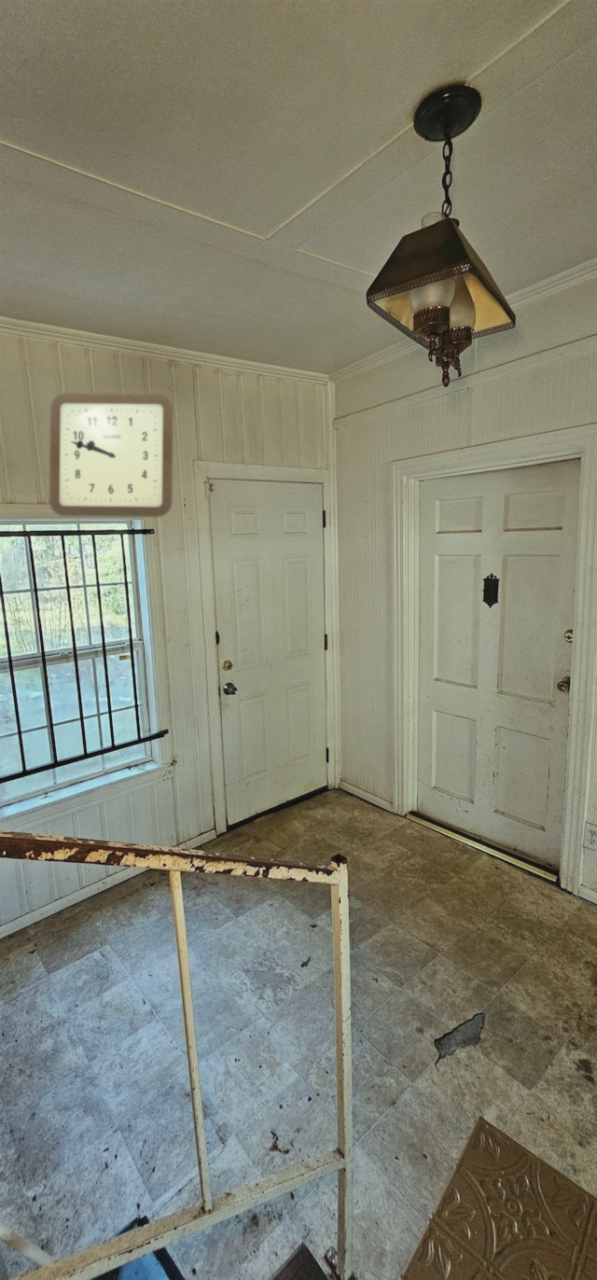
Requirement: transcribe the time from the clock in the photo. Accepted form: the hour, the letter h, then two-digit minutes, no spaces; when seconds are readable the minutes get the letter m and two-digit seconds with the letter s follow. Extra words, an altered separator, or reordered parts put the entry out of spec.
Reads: 9h48
